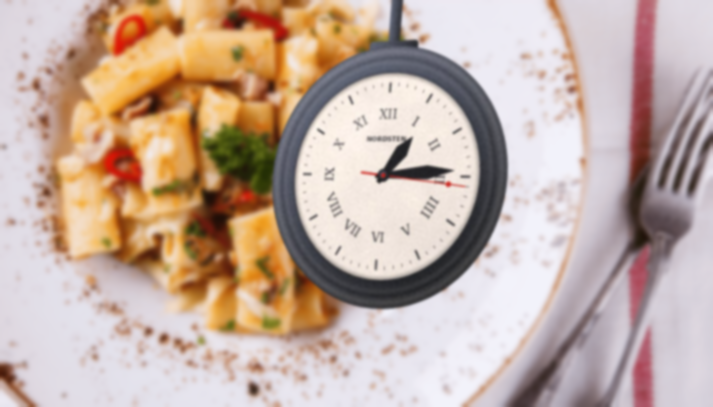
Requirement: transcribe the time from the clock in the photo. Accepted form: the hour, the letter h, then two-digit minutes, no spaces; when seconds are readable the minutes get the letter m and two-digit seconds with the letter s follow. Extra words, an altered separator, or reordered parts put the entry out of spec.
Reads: 1h14m16s
